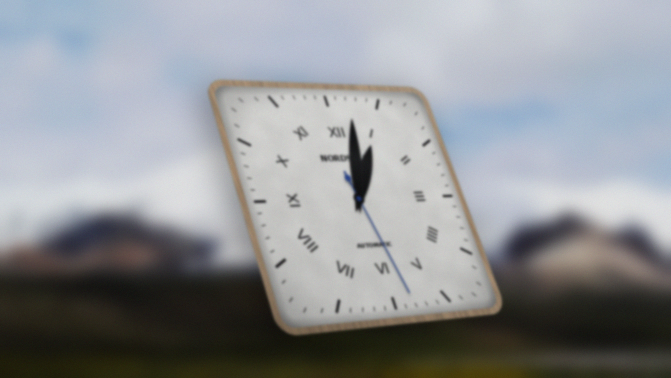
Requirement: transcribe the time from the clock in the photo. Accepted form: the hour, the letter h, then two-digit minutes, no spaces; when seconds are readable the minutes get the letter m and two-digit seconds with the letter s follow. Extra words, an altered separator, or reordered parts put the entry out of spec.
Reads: 1h02m28s
